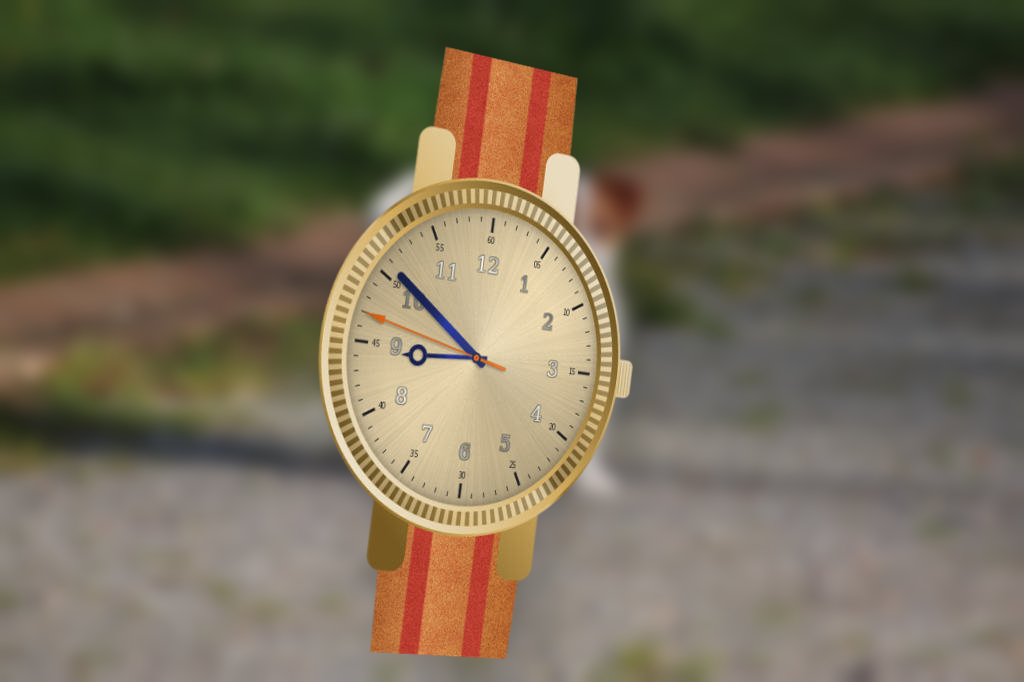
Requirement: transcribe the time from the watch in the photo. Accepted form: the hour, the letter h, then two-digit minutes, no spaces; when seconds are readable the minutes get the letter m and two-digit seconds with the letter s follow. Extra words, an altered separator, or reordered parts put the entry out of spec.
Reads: 8h50m47s
